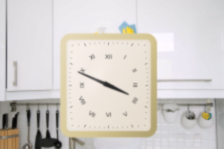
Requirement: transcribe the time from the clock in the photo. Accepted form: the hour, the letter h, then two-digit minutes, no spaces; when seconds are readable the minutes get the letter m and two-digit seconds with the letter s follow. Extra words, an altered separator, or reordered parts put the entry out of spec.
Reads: 3h49
